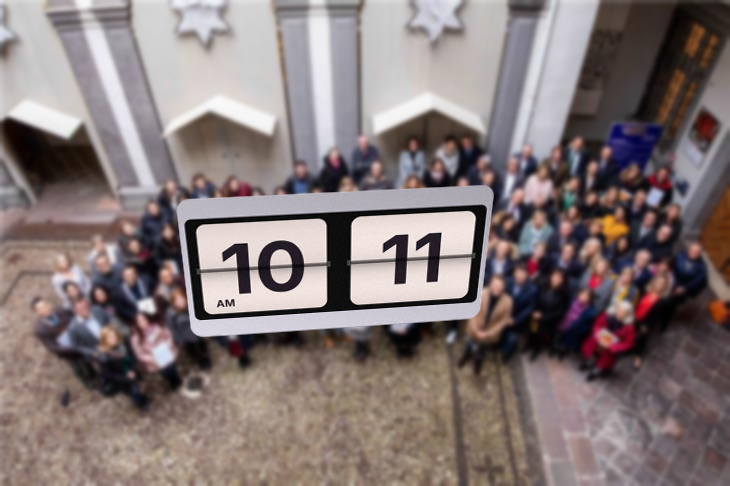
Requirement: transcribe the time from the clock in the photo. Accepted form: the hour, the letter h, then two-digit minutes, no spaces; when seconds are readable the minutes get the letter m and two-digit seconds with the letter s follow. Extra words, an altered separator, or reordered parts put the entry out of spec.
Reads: 10h11
